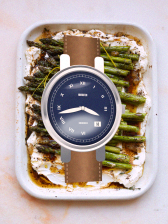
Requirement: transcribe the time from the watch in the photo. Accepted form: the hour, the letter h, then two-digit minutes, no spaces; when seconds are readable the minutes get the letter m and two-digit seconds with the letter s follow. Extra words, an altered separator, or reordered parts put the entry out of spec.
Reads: 3h43
